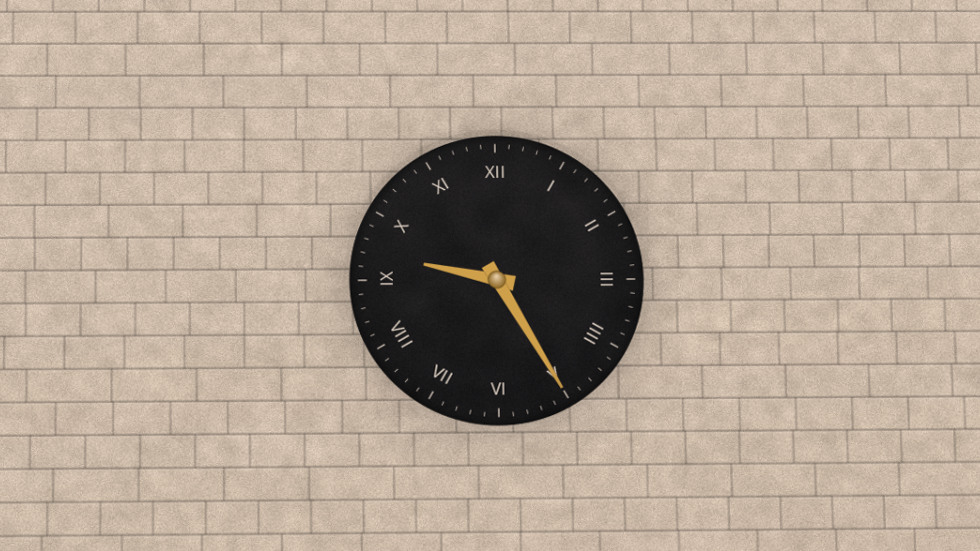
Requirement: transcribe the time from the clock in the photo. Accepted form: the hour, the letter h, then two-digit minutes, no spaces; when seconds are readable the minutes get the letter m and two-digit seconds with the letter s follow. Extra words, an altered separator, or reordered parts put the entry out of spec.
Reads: 9h25
